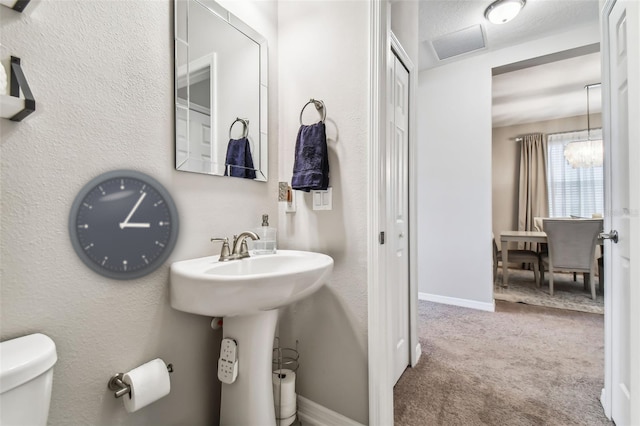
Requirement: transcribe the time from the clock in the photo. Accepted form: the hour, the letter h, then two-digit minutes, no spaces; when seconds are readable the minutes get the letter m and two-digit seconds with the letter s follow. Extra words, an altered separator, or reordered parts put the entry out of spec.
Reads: 3h06
